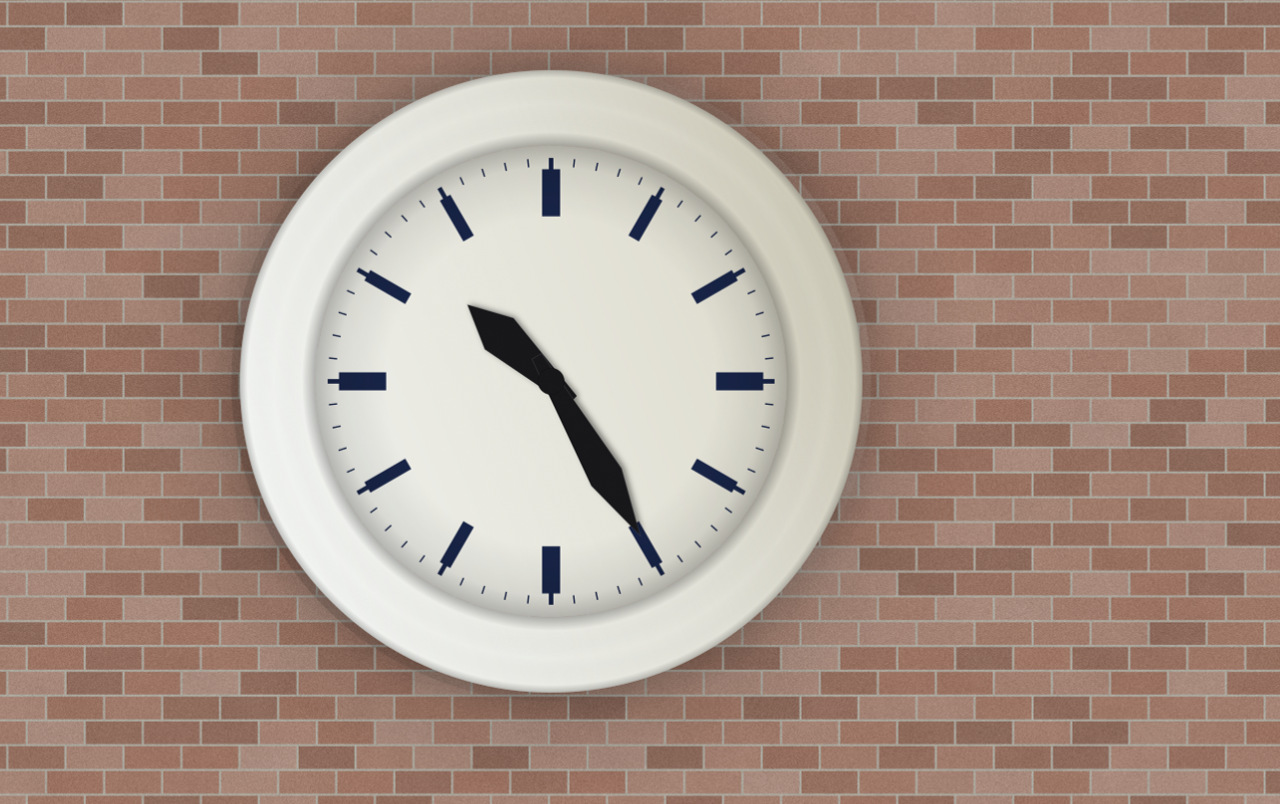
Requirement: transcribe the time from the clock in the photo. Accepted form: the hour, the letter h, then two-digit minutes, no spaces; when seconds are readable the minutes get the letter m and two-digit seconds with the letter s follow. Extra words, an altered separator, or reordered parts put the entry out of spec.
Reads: 10h25
